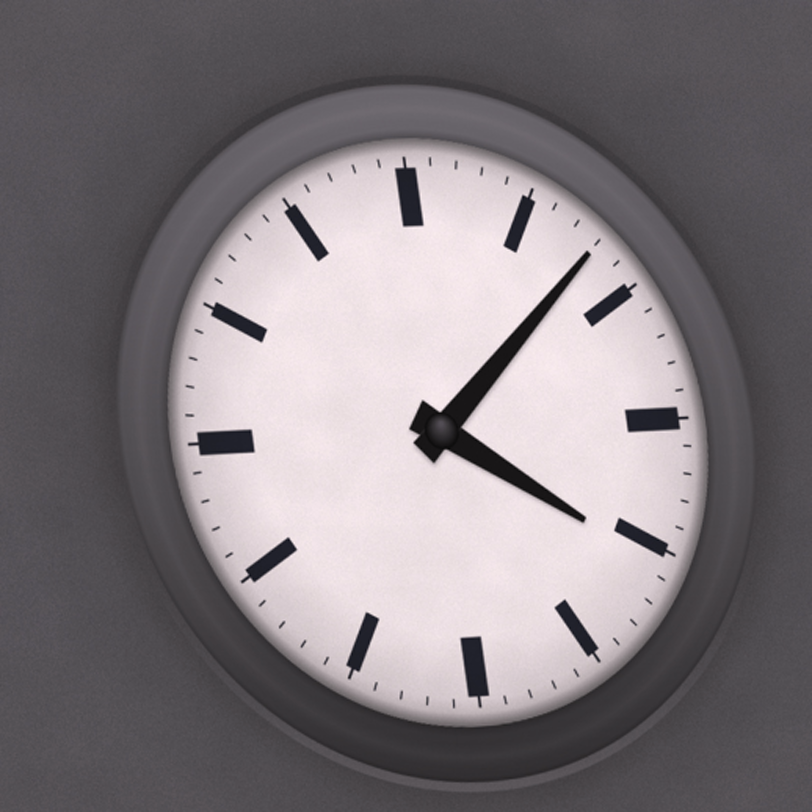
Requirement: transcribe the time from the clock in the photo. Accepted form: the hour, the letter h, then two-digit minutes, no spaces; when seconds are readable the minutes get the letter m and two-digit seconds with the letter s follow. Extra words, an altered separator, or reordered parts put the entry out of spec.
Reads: 4h08
